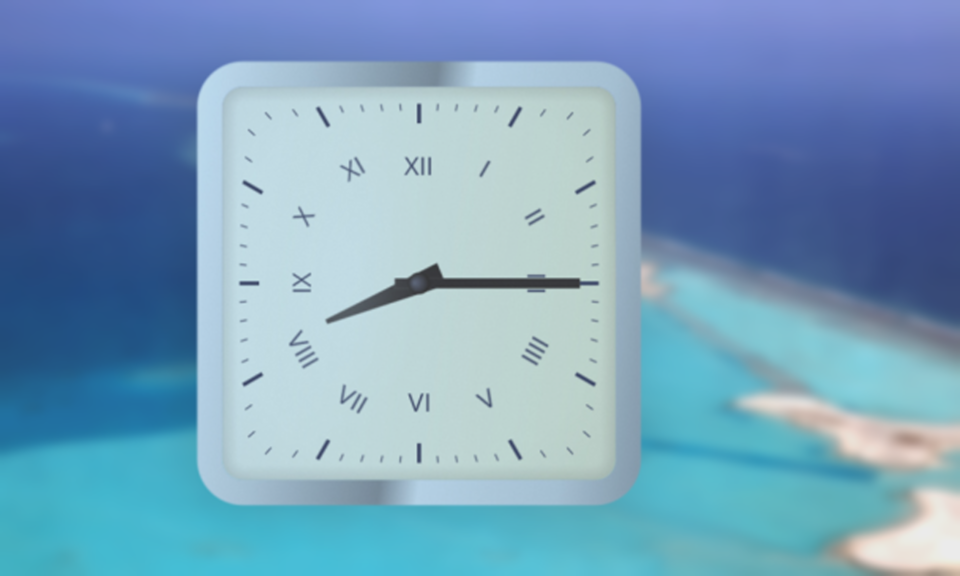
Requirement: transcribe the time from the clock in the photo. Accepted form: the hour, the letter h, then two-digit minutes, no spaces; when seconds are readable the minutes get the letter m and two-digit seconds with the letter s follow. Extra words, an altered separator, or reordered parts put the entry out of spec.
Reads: 8h15
